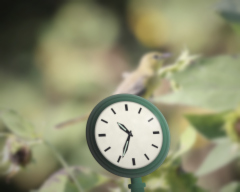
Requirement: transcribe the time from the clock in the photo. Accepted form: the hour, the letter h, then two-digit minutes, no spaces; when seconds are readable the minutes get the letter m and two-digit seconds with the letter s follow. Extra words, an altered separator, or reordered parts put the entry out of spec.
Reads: 10h34
